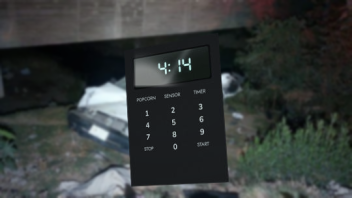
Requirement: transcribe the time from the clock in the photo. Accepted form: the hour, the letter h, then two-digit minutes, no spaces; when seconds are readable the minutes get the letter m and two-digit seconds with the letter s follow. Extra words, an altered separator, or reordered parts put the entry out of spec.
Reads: 4h14
